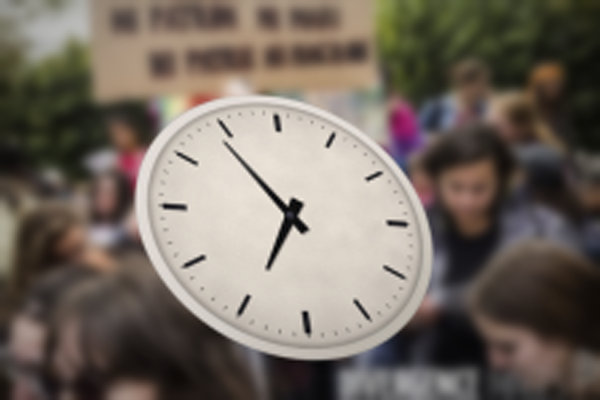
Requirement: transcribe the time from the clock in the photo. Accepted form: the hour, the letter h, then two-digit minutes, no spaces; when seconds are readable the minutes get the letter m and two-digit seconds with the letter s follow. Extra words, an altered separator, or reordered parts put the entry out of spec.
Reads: 6h54
